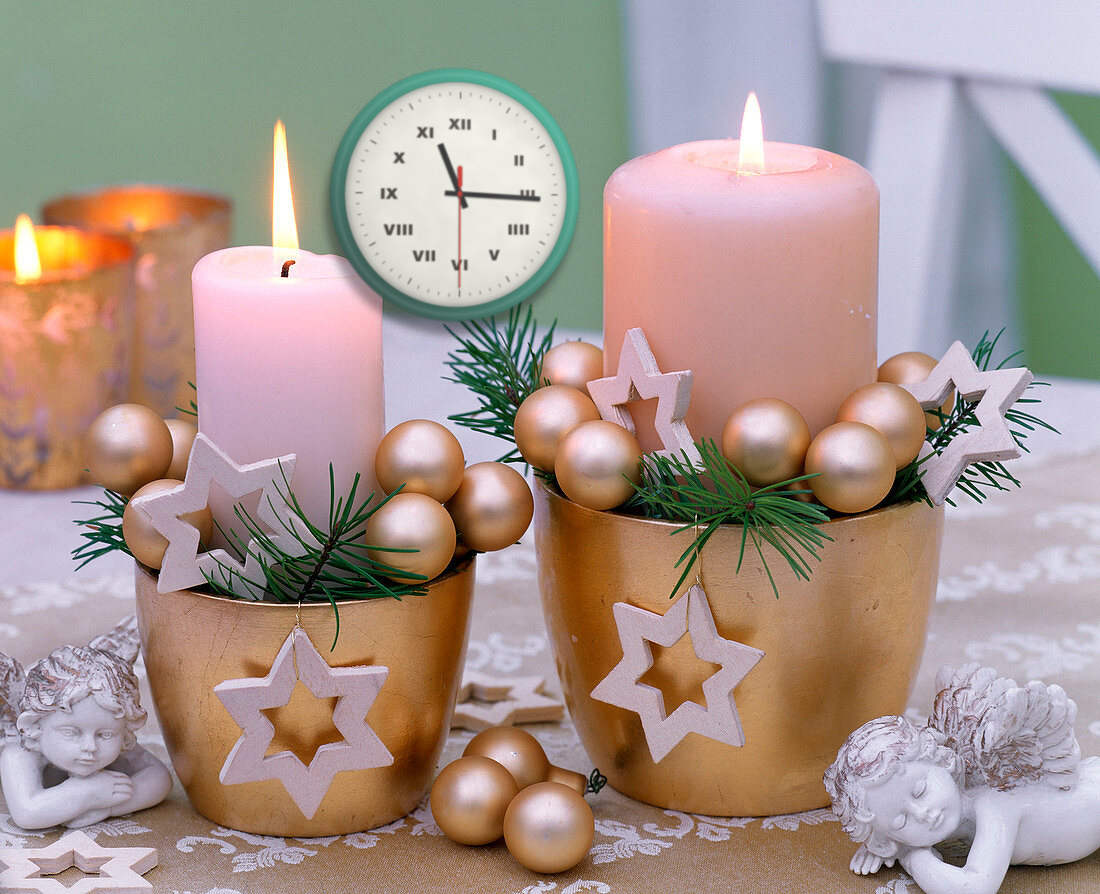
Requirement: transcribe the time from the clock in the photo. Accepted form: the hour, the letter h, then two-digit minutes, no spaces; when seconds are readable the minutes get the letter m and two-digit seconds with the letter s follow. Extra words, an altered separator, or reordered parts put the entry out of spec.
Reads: 11h15m30s
